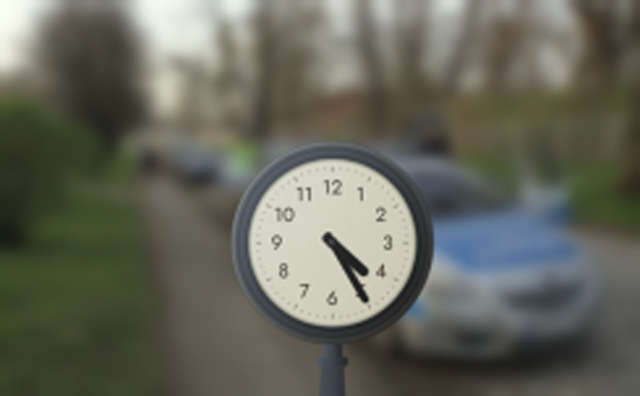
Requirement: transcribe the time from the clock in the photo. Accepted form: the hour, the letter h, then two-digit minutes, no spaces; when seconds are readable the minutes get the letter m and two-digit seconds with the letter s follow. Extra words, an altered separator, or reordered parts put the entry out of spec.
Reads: 4h25
